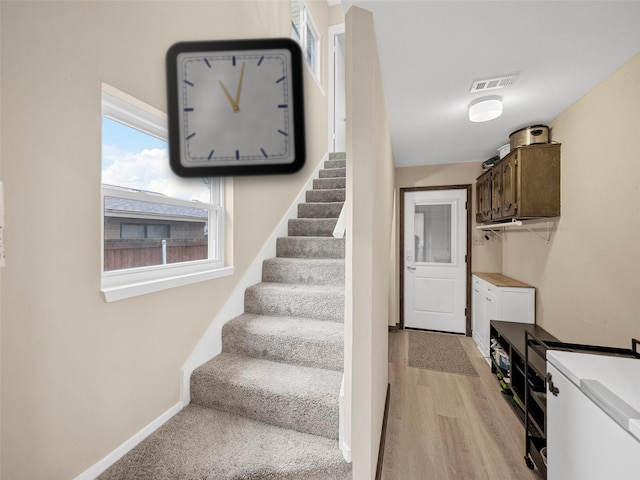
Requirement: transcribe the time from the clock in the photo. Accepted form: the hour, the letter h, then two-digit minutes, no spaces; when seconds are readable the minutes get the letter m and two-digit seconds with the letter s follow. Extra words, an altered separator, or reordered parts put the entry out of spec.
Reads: 11h02
